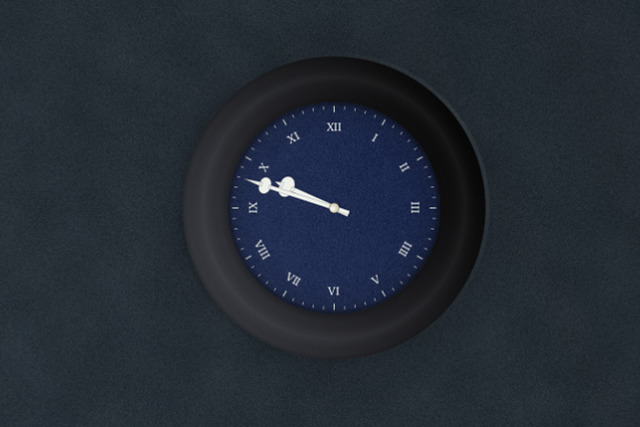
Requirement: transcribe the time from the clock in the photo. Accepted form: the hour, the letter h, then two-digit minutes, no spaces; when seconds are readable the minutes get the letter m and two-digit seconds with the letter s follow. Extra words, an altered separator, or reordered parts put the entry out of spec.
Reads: 9h48
